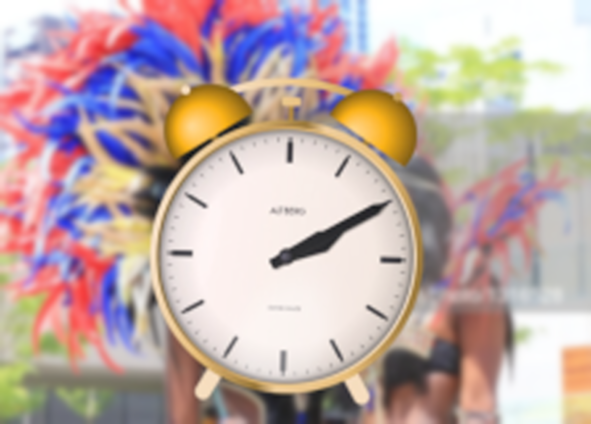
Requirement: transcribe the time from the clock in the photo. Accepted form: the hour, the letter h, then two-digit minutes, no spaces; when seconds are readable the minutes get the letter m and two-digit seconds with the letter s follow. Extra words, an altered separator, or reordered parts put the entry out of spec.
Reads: 2h10
